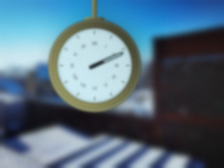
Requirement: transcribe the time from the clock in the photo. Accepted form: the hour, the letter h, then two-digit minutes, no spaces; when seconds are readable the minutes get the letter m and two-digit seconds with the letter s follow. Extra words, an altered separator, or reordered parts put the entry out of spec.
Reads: 2h11
